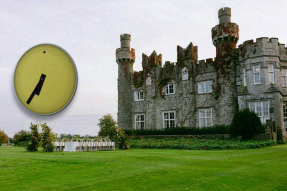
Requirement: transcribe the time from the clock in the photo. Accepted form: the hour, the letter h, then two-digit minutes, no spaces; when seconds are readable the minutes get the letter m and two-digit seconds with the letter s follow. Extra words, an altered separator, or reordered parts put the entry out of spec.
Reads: 6h35
